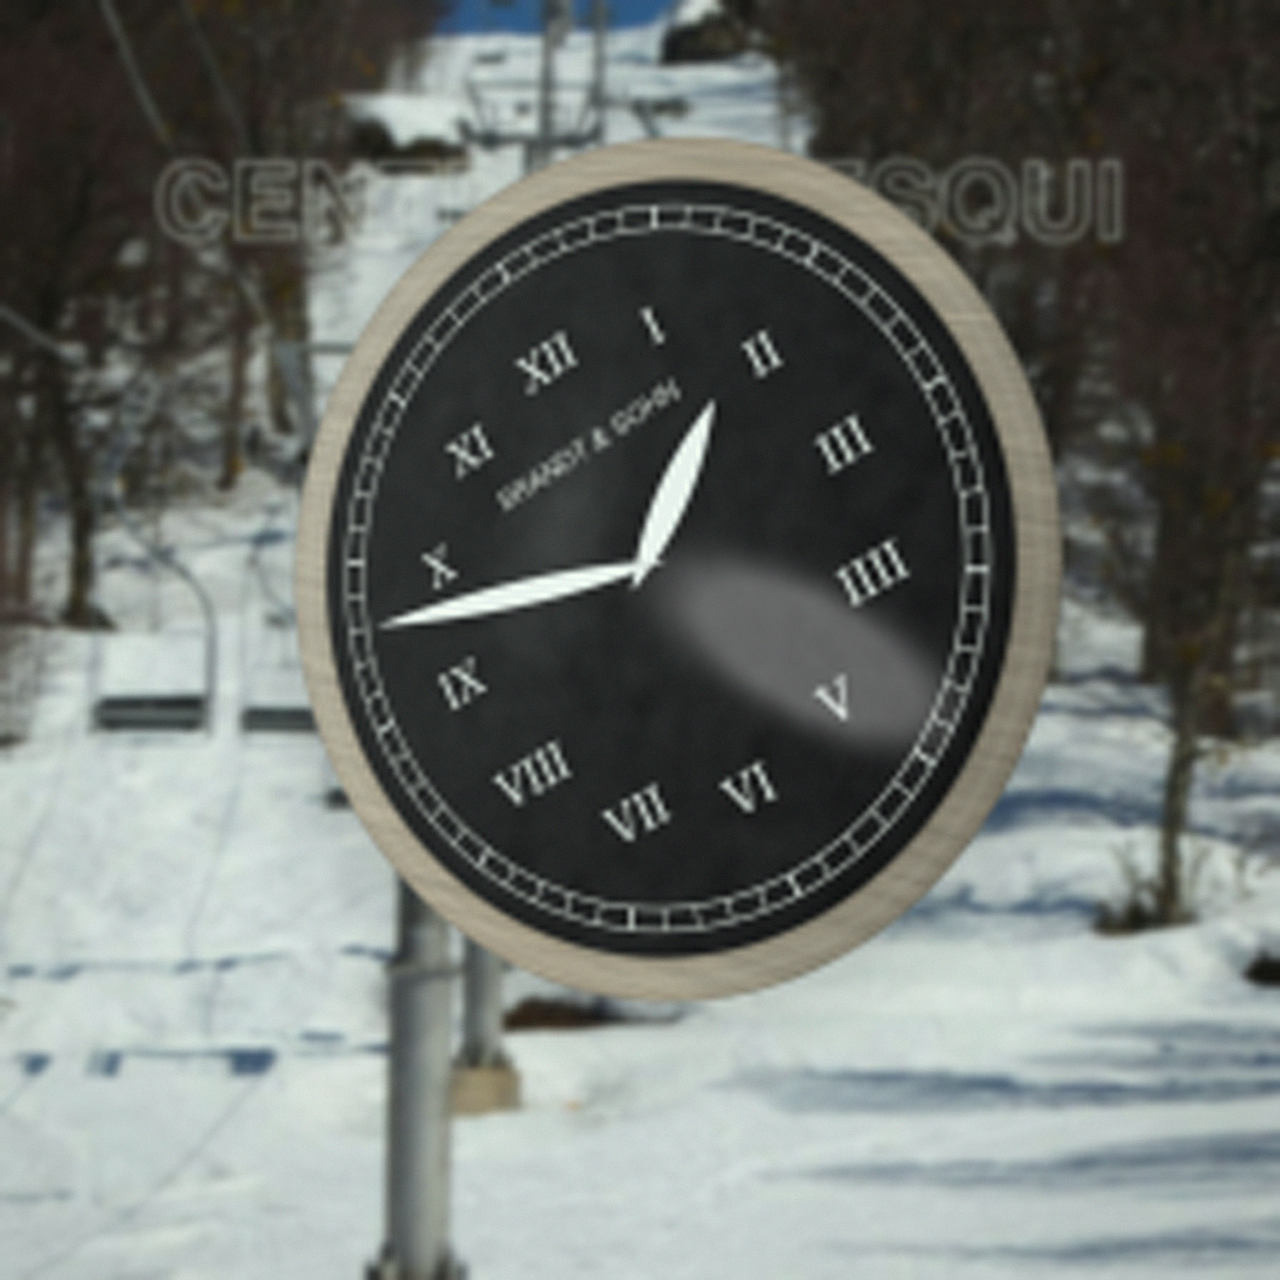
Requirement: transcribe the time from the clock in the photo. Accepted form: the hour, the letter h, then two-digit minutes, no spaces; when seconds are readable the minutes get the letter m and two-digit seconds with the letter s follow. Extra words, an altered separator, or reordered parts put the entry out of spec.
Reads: 1h48
